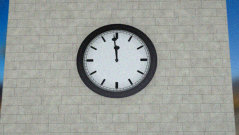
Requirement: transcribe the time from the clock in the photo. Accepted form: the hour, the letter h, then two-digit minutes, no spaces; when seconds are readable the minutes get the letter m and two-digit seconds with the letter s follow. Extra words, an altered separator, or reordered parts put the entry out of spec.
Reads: 11h59
